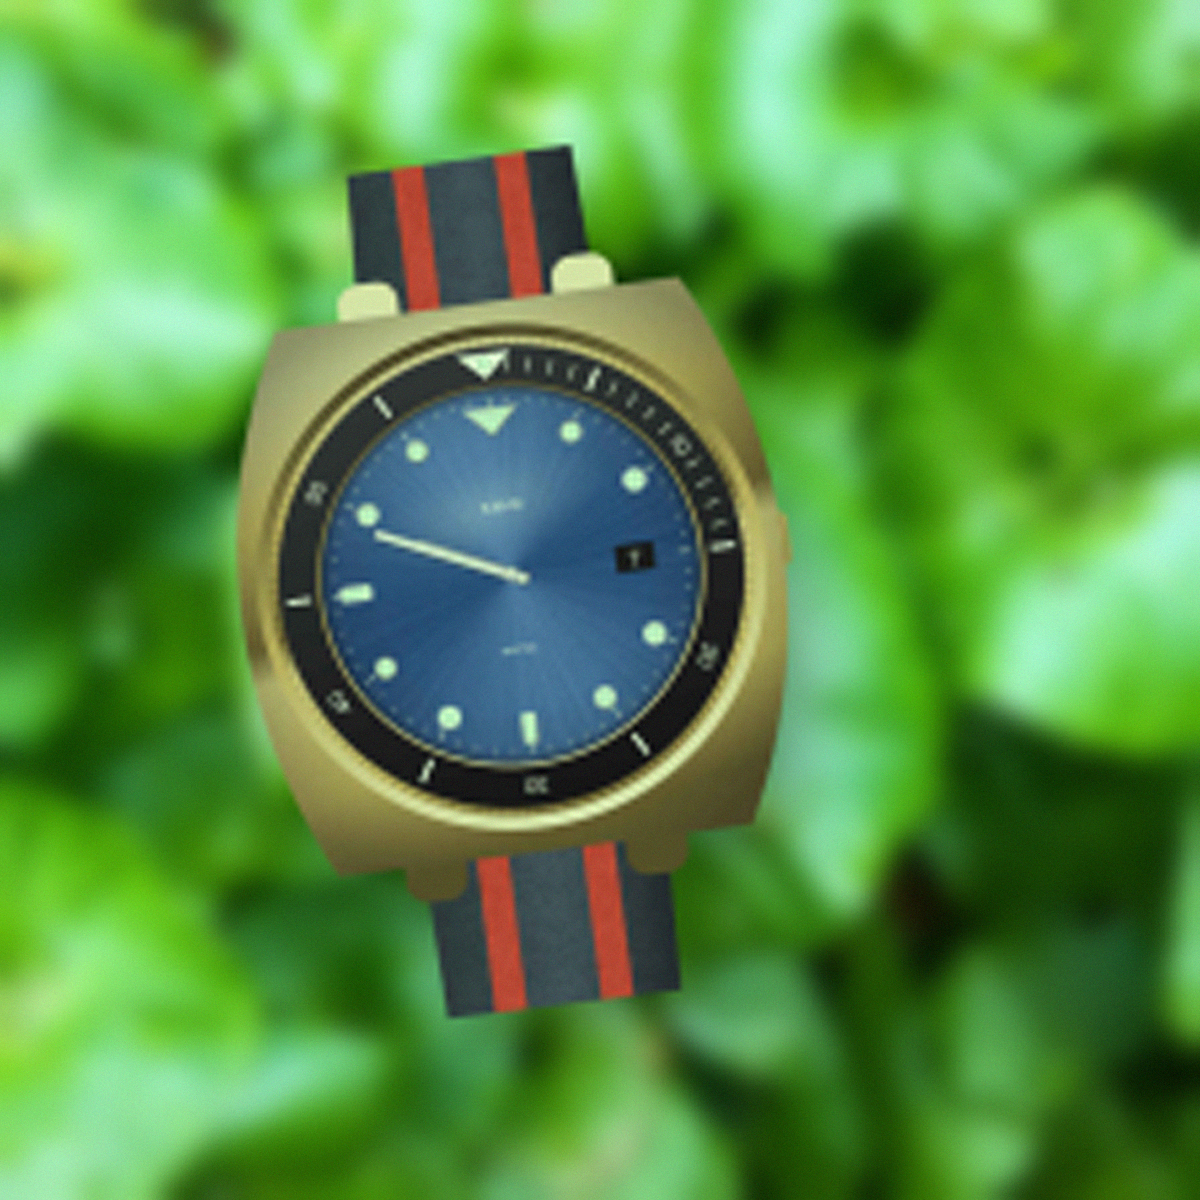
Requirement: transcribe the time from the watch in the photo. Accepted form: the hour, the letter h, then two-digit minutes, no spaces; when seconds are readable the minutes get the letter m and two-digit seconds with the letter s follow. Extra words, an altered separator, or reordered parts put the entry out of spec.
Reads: 9h49
